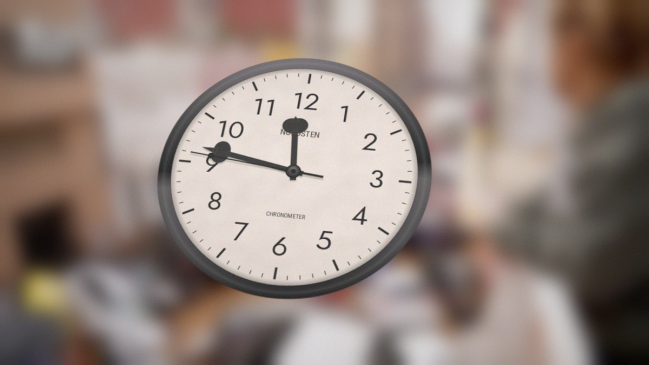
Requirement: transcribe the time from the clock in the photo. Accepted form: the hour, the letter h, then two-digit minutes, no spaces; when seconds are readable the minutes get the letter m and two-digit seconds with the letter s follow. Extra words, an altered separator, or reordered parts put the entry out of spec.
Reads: 11h46m46s
